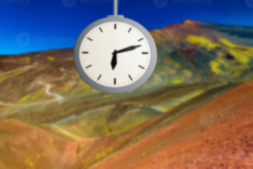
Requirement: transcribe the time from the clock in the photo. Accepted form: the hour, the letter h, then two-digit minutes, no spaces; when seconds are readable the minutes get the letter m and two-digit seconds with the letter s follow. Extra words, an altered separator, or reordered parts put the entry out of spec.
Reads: 6h12
